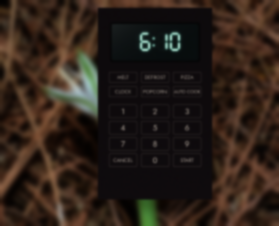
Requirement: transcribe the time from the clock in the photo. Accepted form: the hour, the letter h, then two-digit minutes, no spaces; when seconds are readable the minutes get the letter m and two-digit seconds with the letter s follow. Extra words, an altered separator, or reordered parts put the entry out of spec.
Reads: 6h10
